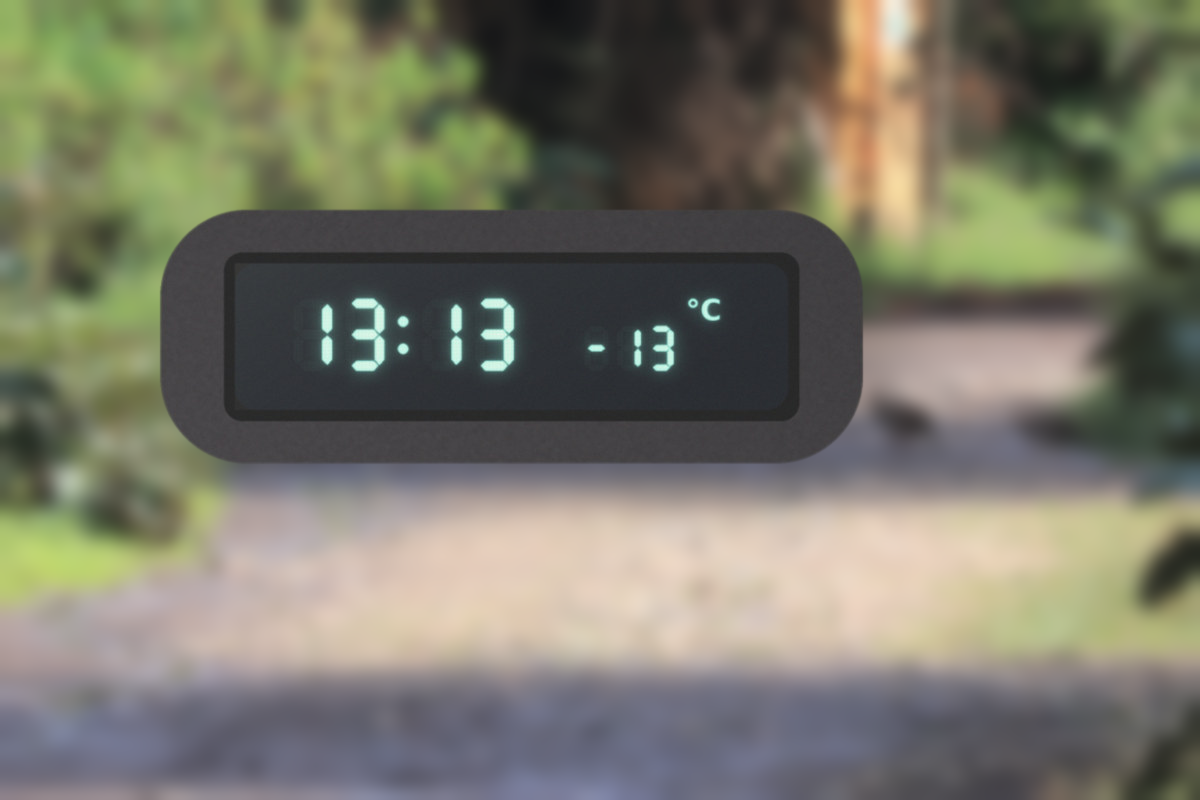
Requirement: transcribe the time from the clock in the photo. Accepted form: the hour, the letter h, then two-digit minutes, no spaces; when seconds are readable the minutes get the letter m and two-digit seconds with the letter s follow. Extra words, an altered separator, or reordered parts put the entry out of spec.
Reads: 13h13
